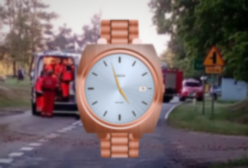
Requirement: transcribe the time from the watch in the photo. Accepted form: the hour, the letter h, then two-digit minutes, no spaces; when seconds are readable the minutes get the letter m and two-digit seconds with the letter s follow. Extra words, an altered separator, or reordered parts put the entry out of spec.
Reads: 4h57
